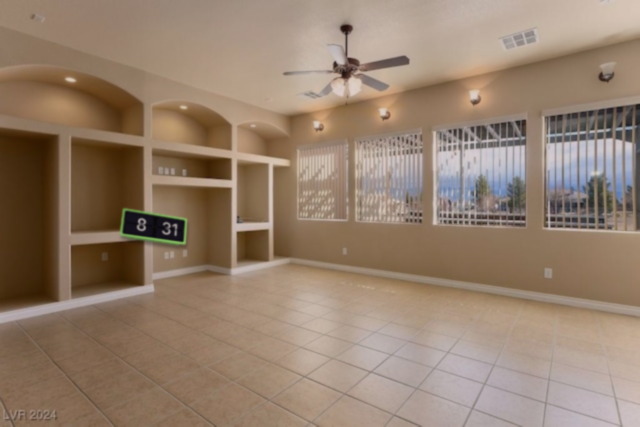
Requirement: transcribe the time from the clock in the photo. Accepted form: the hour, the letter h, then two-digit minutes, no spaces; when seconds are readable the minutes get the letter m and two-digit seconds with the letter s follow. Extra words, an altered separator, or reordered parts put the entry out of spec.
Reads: 8h31
